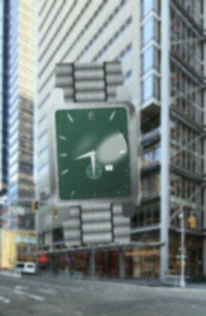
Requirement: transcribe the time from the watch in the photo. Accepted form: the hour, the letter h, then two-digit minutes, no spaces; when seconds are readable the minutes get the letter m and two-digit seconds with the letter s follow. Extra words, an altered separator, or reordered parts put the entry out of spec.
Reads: 8h30
